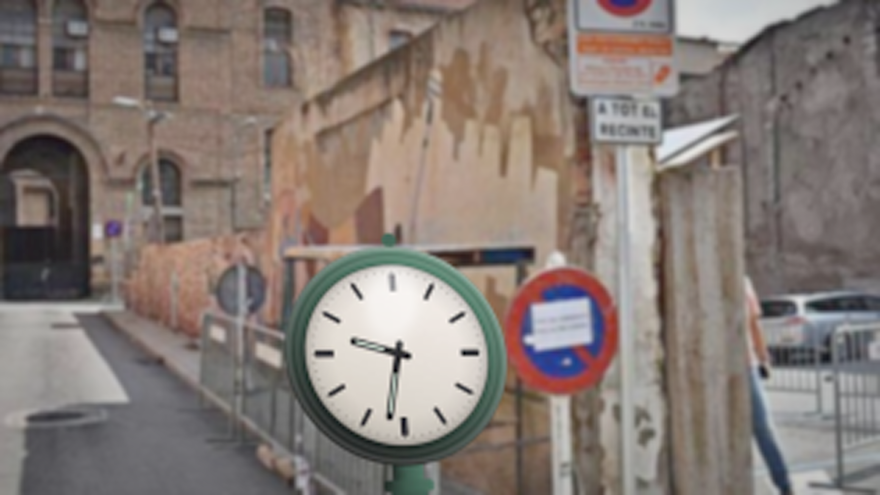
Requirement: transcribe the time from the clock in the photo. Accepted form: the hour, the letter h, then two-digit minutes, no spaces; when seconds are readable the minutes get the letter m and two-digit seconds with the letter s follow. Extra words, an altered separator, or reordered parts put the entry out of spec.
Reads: 9h32
